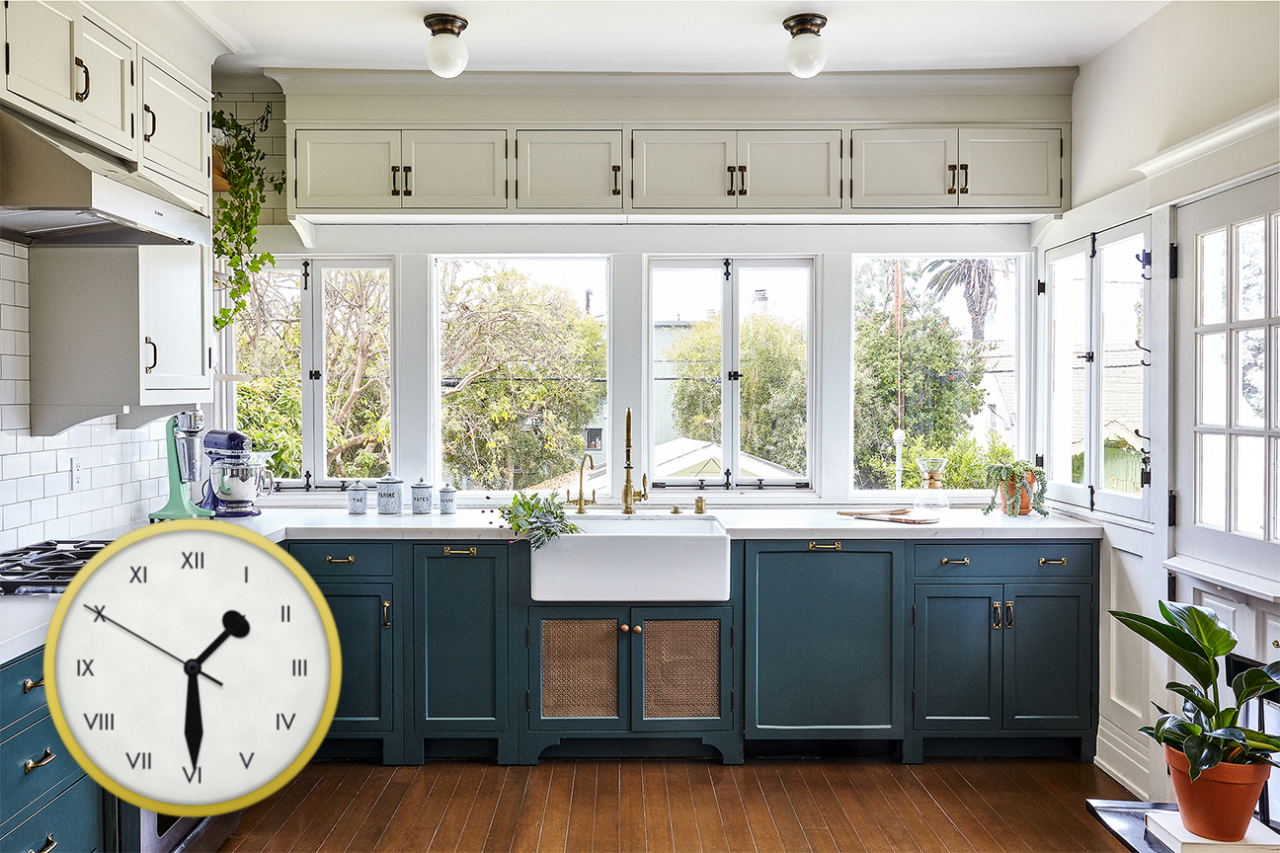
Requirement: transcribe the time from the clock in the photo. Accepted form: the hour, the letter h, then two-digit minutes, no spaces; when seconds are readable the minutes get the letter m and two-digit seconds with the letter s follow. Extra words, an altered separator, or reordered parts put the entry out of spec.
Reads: 1h29m50s
